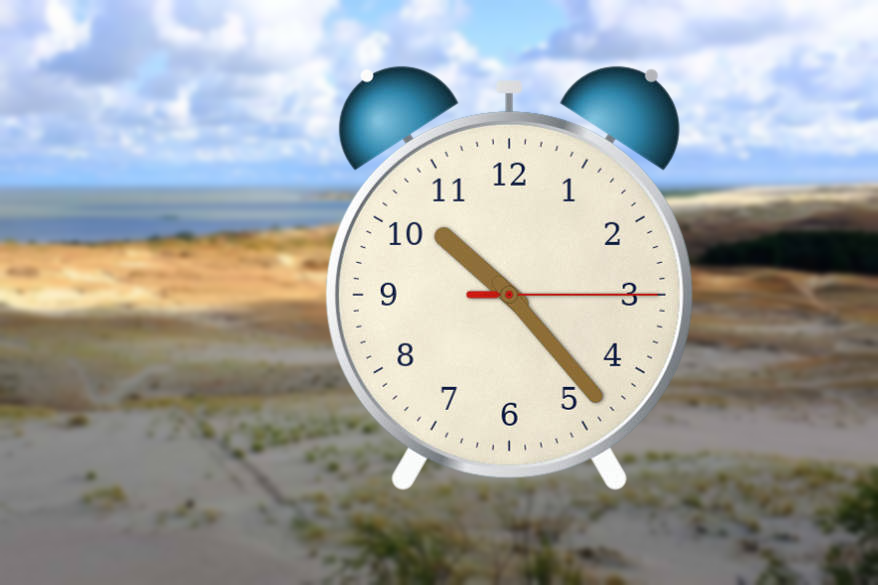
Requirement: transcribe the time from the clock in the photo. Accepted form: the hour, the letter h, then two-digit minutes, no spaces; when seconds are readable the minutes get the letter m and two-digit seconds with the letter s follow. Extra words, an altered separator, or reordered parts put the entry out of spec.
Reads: 10h23m15s
